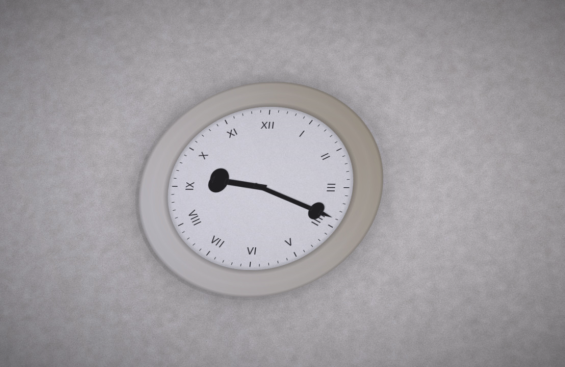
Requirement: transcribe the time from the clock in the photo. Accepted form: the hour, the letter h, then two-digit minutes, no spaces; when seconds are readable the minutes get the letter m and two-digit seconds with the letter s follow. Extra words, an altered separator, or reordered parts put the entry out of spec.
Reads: 9h19
